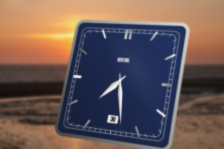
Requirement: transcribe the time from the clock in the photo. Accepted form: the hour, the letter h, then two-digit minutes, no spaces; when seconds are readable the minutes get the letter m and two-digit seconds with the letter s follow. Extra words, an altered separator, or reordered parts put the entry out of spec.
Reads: 7h28
